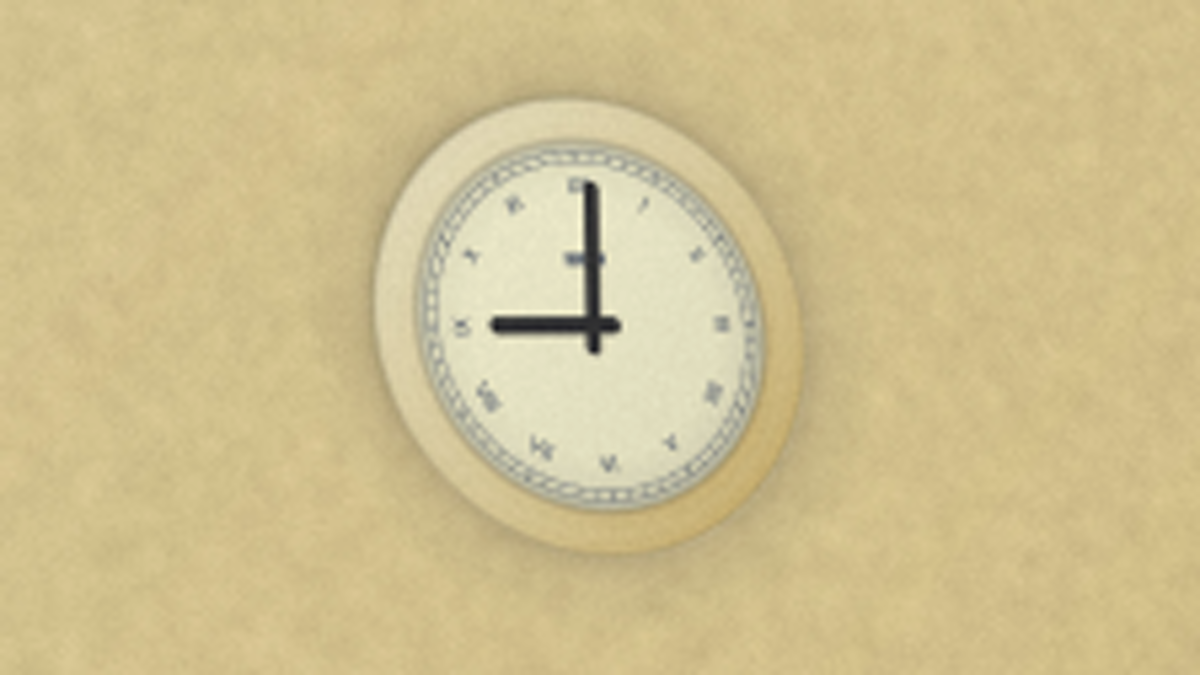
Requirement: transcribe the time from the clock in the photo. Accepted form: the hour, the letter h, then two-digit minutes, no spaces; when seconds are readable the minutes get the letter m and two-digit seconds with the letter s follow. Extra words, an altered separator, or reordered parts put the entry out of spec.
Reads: 9h01
